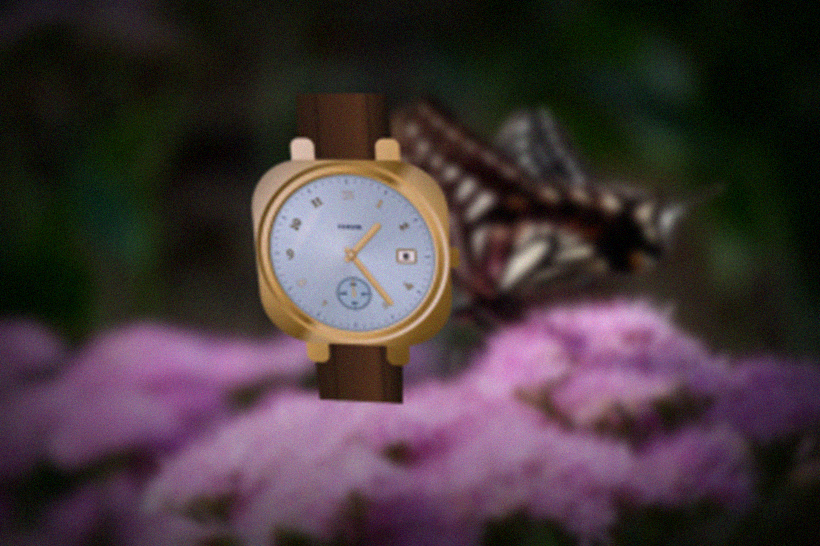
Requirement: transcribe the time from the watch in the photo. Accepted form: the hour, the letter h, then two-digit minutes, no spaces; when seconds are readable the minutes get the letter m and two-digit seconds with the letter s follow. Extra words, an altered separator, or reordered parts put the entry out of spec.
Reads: 1h24
